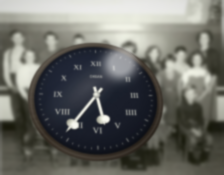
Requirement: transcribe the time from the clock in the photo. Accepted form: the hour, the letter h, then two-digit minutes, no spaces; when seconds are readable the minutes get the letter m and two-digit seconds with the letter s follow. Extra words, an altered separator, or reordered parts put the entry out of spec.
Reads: 5h36
